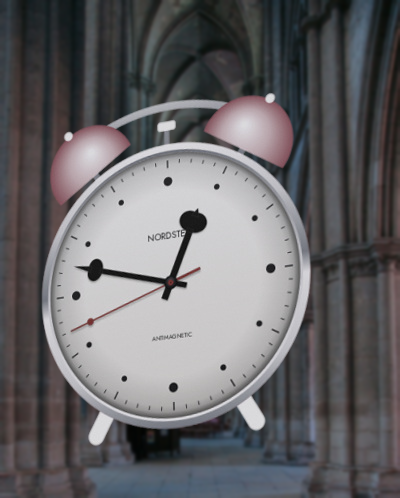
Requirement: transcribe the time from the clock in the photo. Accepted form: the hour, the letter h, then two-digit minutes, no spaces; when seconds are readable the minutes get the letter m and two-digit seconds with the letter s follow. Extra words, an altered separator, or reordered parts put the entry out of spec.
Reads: 12h47m42s
